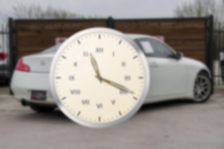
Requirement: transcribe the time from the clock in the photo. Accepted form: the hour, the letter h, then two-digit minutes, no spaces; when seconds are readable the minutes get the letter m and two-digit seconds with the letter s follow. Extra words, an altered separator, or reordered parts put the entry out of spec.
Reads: 11h19
